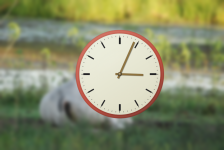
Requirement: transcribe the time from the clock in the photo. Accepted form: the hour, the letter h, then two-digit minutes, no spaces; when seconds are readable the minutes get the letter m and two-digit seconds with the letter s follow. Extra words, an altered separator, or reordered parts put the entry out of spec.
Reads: 3h04
